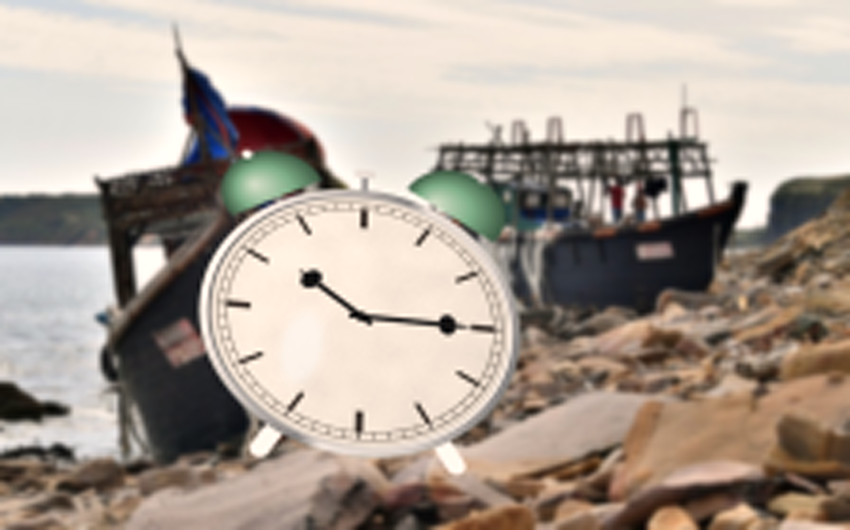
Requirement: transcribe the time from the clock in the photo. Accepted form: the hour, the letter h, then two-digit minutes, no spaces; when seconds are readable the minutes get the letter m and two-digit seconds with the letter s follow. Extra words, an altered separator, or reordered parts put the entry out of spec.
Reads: 10h15
